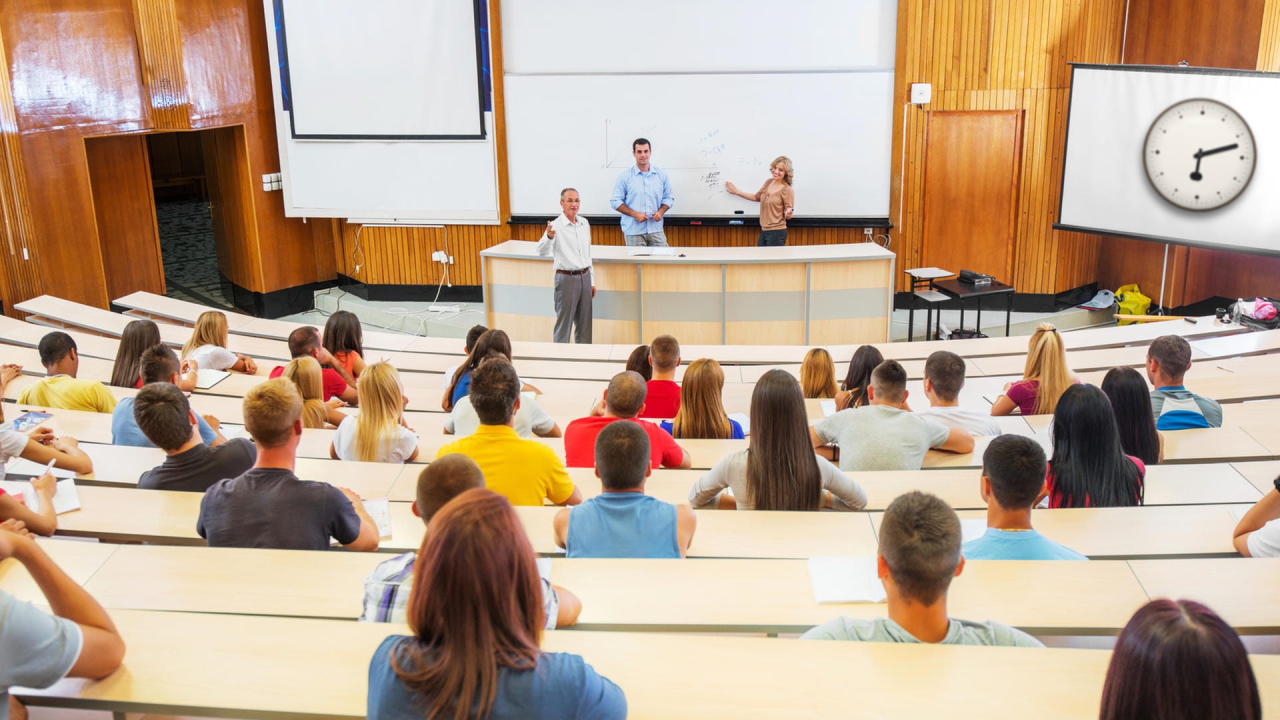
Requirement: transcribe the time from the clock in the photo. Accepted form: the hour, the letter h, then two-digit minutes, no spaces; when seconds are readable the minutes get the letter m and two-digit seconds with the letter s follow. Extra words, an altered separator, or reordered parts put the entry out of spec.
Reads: 6h12
